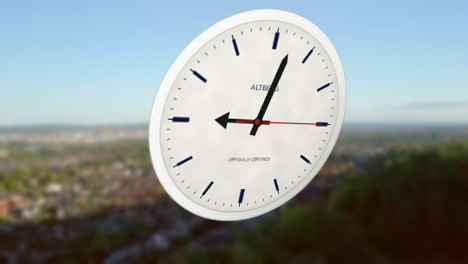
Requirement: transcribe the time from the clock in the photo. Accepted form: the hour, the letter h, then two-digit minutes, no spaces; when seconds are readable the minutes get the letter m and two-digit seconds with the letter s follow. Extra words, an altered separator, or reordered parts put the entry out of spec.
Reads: 9h02m15s
